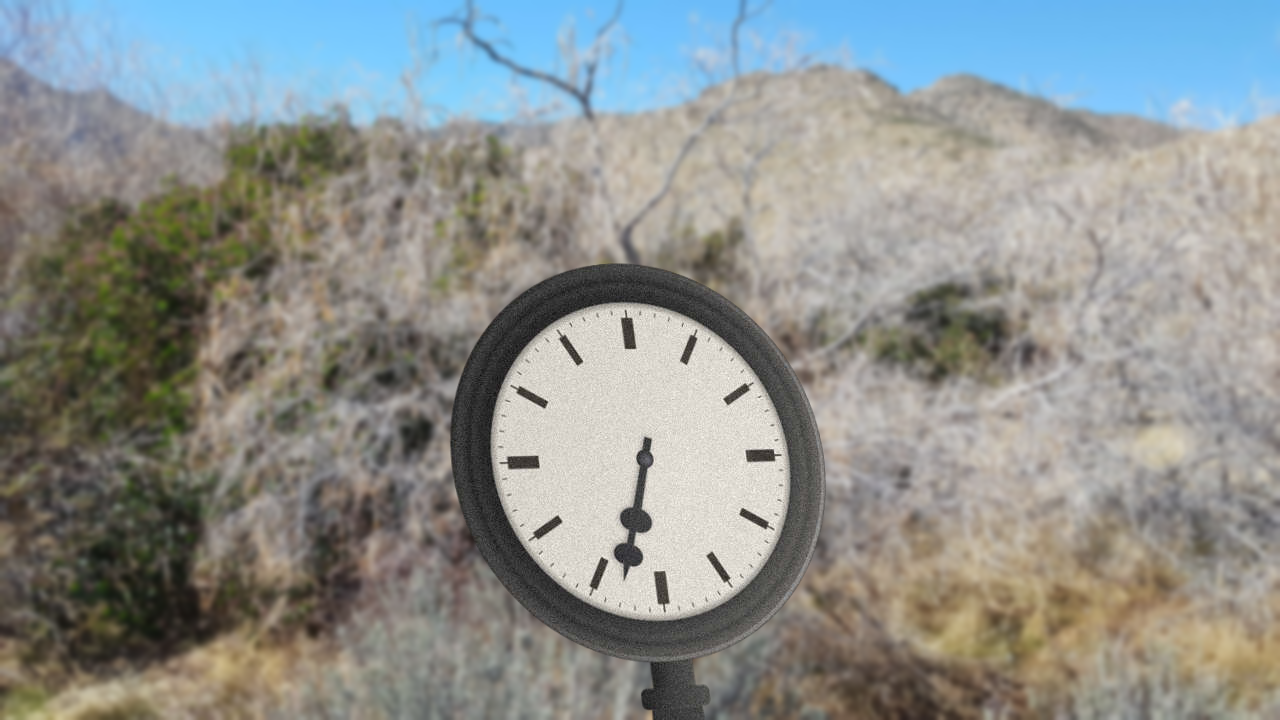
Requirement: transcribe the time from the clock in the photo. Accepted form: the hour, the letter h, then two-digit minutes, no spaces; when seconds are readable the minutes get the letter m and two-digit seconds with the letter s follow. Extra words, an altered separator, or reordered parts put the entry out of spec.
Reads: 6h33
